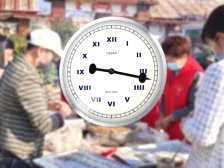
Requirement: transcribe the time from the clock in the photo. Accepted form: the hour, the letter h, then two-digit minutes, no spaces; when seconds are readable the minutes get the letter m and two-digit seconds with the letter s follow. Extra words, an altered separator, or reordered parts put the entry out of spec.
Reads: 9h17
